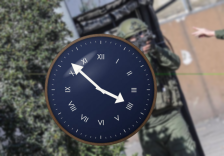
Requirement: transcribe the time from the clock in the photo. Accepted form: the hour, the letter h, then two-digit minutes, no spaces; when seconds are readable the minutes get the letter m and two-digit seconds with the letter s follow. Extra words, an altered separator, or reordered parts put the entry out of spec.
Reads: 3h52
